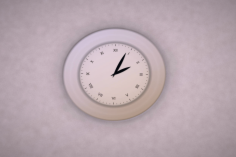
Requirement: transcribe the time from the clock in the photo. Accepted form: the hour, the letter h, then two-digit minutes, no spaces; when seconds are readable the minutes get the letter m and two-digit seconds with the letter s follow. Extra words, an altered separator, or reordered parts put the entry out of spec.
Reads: 2h04
